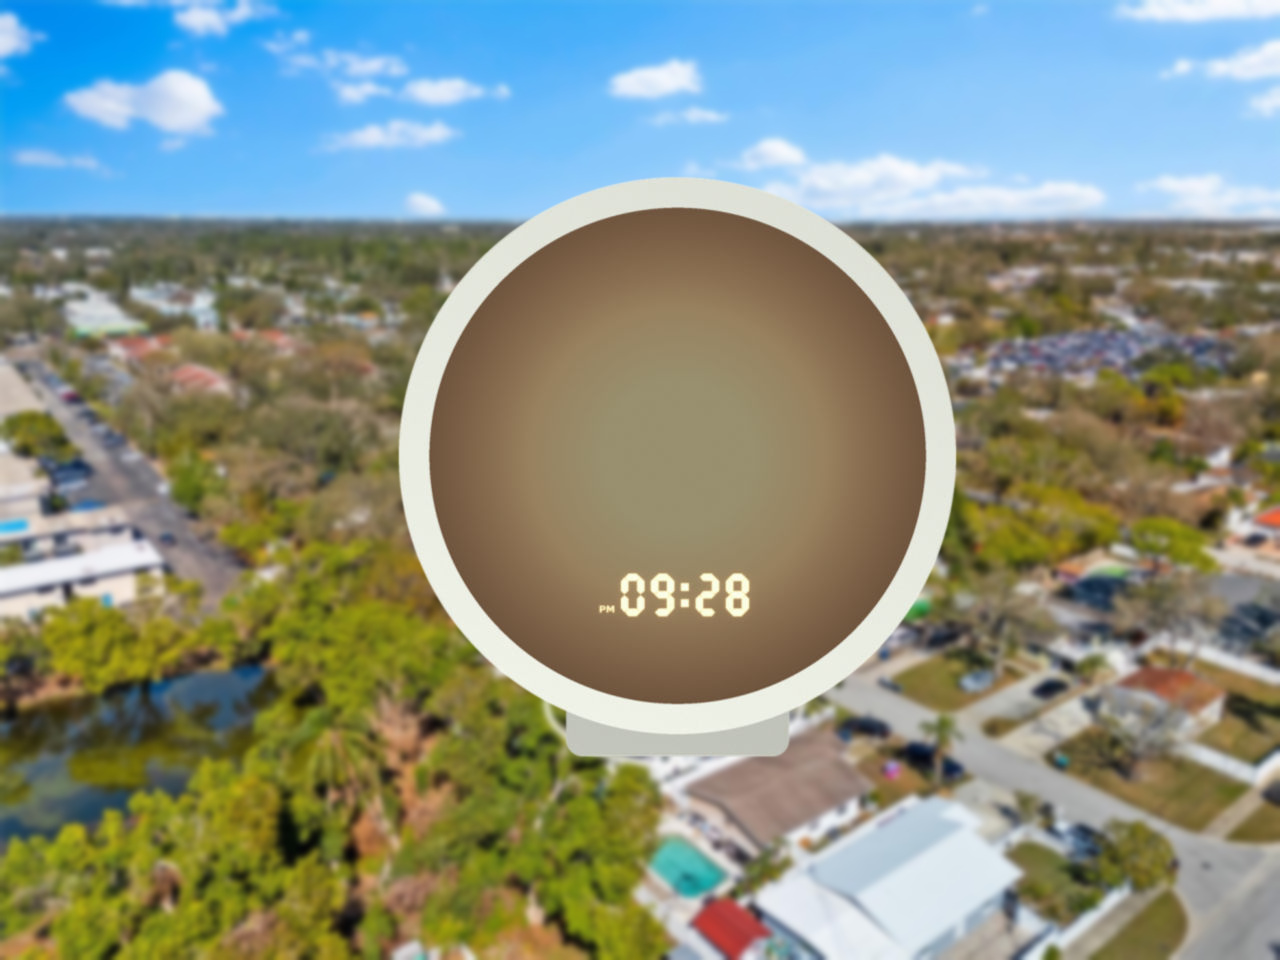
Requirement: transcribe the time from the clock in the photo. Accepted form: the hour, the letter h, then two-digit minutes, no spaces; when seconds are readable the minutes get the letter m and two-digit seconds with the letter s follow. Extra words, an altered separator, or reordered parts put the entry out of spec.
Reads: 9h28
